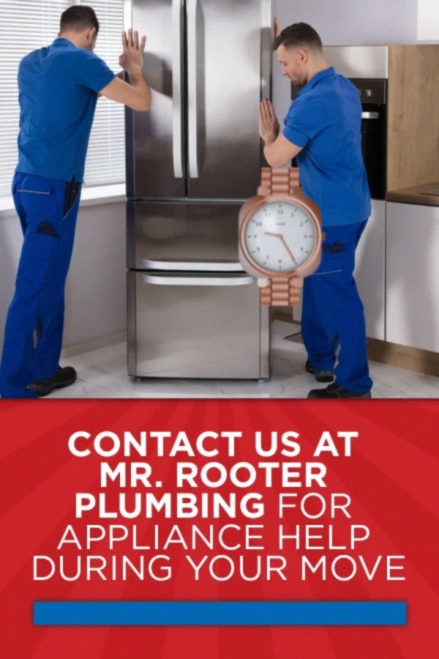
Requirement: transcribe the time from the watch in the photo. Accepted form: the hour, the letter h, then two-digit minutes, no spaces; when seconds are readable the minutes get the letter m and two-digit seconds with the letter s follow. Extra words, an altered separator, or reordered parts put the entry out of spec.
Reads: 9h25
